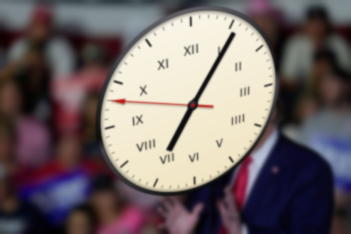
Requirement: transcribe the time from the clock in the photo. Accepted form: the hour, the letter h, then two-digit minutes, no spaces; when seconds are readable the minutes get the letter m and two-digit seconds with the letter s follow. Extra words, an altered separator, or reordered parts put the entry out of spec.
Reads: 7h05m48s
